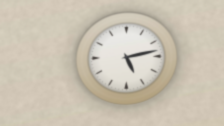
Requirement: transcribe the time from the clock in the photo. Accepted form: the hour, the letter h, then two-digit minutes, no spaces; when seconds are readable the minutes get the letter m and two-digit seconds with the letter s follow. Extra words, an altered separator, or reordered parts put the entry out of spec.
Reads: 5h13
